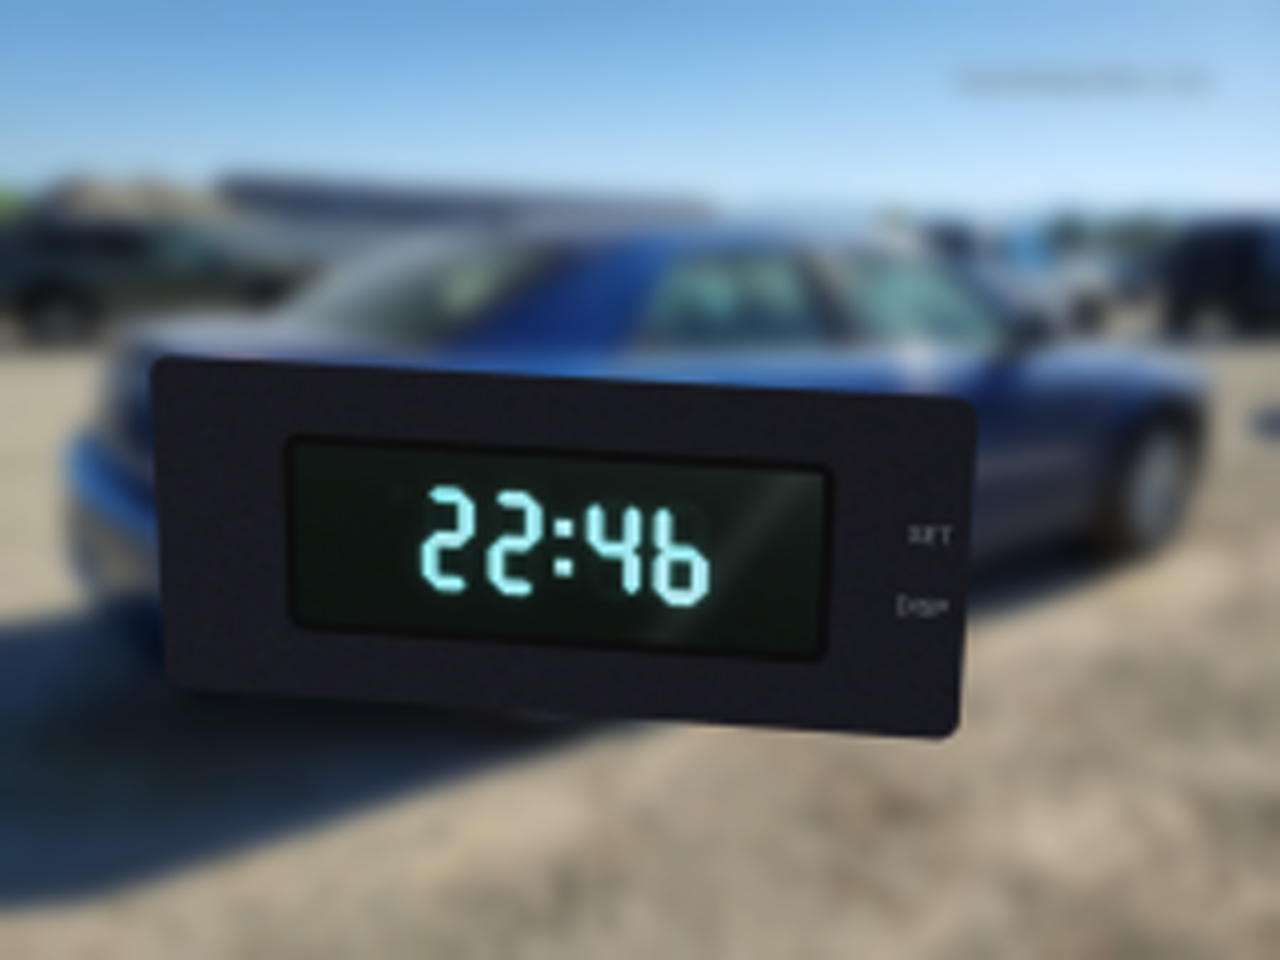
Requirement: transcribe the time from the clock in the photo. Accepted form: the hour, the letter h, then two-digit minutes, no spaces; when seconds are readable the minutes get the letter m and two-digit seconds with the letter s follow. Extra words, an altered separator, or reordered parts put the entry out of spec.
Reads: 22h46
